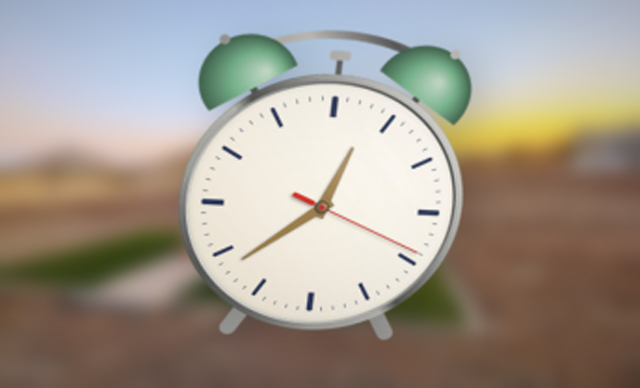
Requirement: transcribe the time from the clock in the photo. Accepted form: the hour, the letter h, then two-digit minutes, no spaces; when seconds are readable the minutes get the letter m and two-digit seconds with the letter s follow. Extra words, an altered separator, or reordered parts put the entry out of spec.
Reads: 12h38m19s
